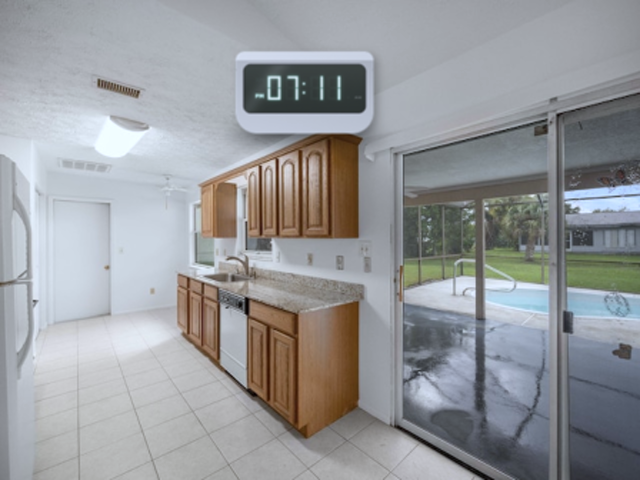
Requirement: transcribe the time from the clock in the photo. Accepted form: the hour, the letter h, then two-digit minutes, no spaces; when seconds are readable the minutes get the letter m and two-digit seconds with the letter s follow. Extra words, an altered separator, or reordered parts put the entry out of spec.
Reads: 7h11
